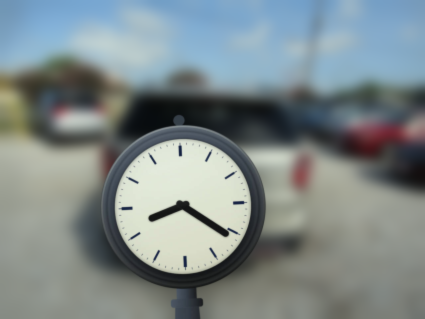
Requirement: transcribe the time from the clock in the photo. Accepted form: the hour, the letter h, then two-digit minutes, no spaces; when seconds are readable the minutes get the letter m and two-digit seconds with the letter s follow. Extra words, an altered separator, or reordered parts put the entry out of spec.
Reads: 8h21
